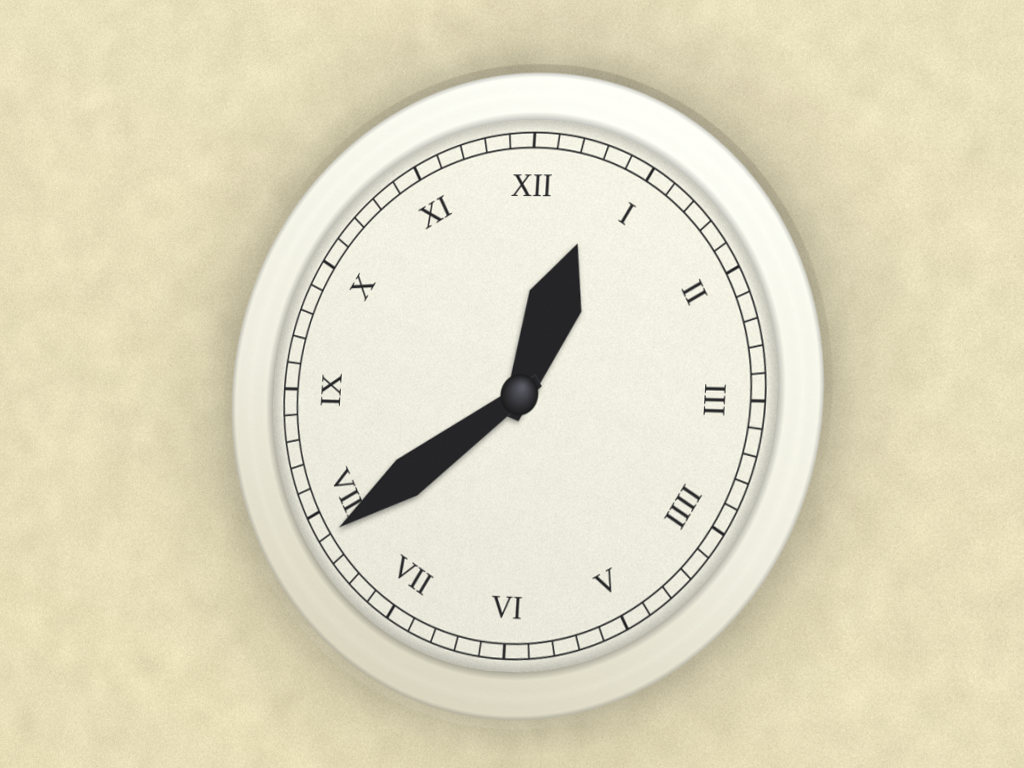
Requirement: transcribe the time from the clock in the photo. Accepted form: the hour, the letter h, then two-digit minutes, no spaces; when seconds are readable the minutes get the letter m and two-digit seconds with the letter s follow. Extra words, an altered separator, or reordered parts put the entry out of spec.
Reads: 12h39
